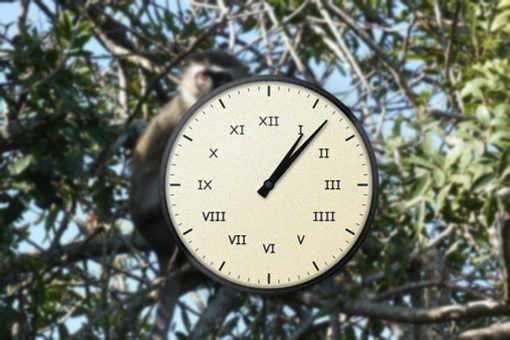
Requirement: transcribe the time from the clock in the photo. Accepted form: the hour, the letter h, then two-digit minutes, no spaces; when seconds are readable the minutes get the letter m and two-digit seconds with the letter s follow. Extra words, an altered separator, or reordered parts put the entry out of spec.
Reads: 1h07
